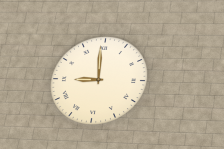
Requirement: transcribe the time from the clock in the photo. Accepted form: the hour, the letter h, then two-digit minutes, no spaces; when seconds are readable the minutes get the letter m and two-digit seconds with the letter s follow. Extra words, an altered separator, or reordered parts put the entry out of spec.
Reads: 8h59
